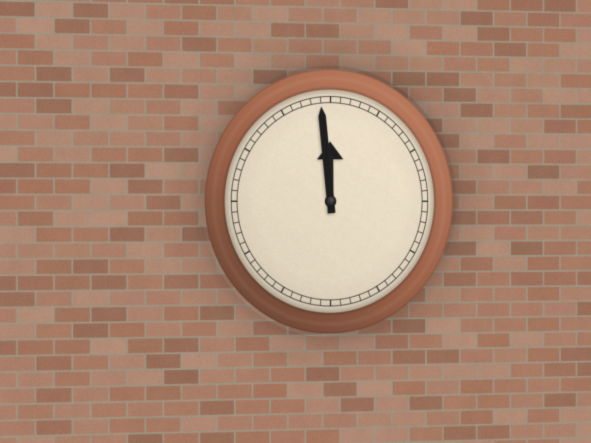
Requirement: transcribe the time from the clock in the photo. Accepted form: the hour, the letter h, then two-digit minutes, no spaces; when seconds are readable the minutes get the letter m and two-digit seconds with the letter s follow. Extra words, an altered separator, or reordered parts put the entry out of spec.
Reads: 11h59
